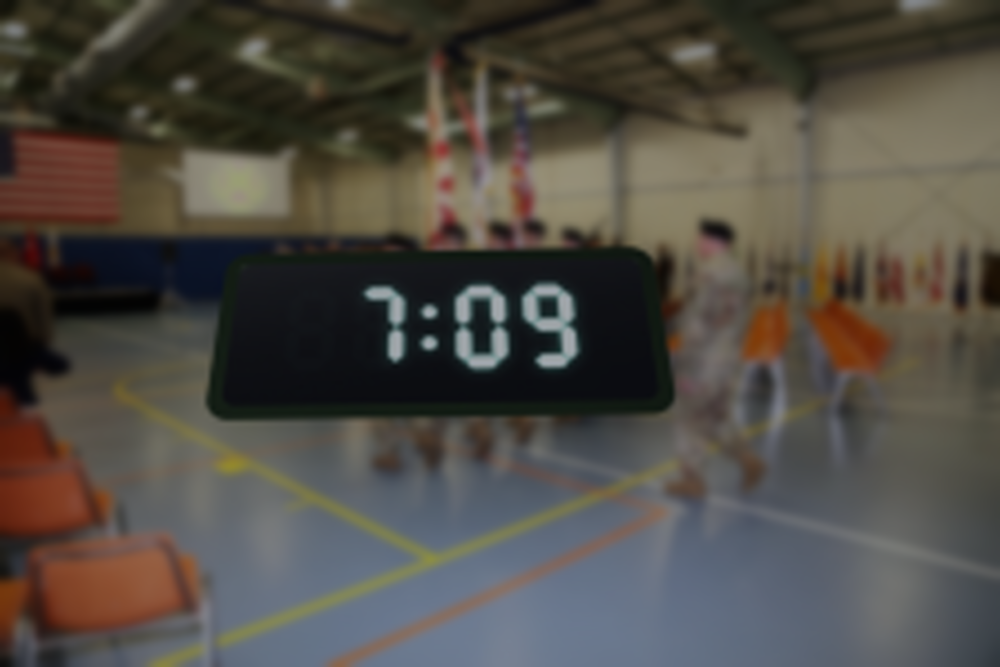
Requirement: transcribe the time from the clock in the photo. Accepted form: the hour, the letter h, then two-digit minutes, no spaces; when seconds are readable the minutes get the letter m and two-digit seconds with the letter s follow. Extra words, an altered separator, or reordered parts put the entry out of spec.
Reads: 7h09
